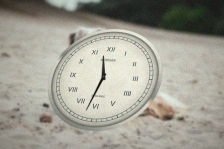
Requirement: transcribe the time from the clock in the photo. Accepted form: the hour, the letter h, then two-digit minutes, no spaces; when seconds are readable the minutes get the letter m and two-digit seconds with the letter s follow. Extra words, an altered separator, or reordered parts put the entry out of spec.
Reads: 11h32
